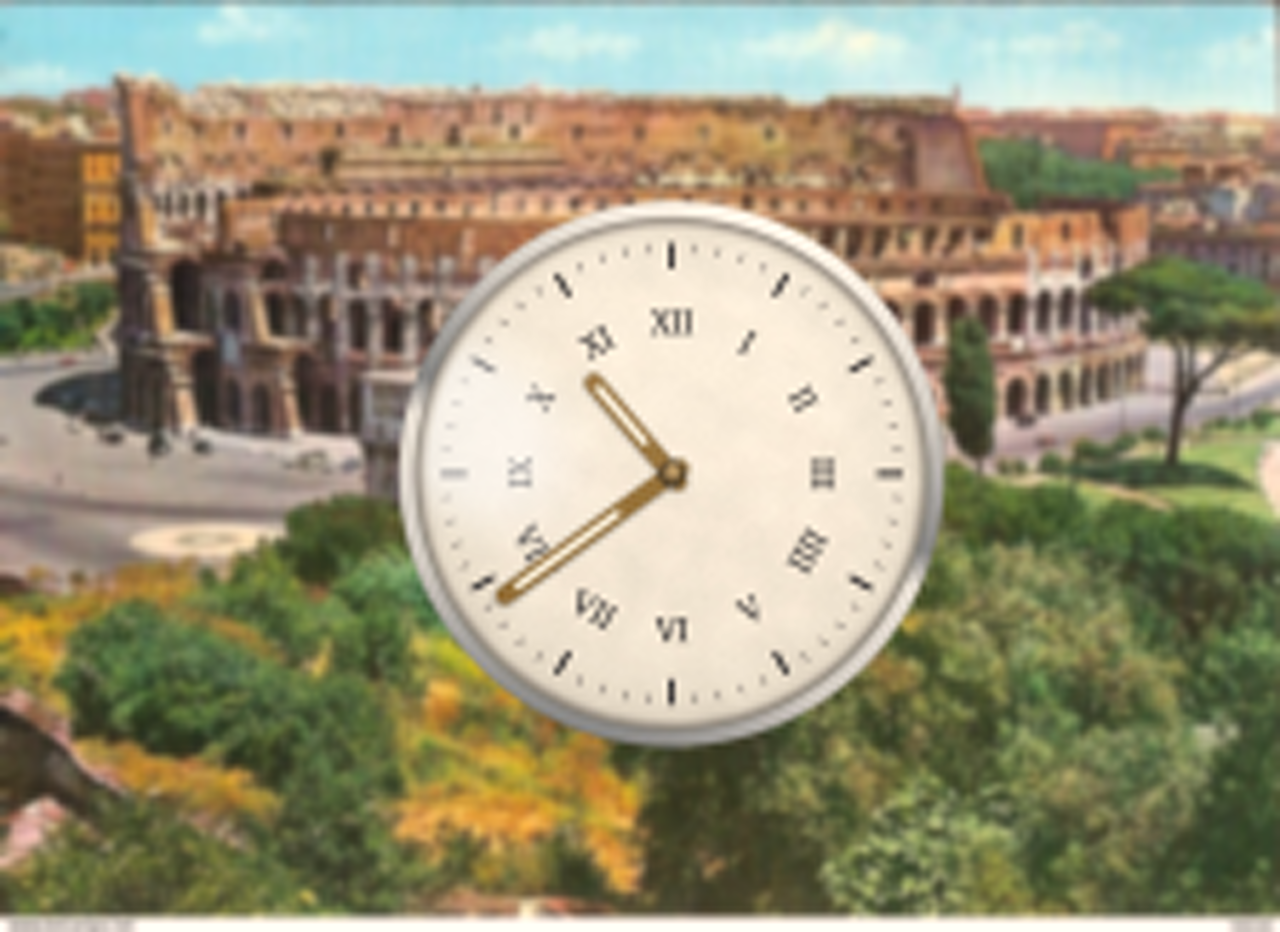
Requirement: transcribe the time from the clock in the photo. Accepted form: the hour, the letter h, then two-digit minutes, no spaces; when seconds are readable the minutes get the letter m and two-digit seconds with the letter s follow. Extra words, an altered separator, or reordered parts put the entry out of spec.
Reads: 10h39
